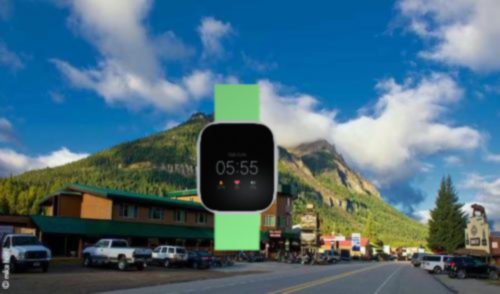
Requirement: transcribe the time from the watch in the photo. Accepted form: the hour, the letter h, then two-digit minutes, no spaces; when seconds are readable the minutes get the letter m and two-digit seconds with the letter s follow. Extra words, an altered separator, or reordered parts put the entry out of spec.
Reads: 5h55
